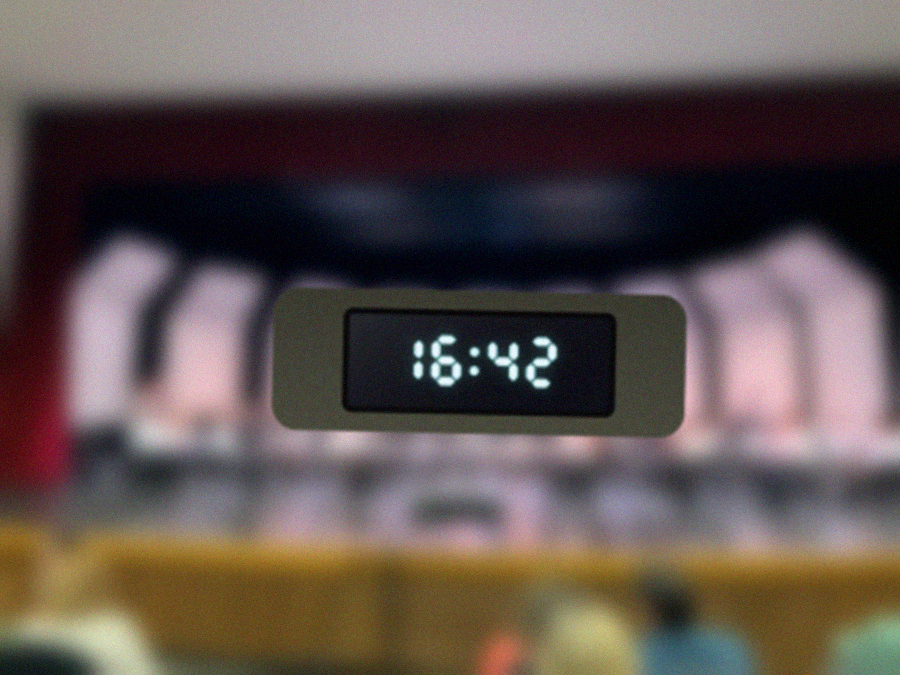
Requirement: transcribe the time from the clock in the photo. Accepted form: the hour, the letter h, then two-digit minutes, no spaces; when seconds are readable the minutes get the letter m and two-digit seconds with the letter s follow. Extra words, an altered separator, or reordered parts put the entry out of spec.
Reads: 16h42
